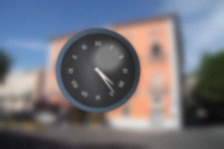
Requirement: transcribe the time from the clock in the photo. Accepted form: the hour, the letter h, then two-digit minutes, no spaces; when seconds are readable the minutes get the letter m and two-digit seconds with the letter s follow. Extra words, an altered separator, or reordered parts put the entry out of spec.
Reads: 4h24
